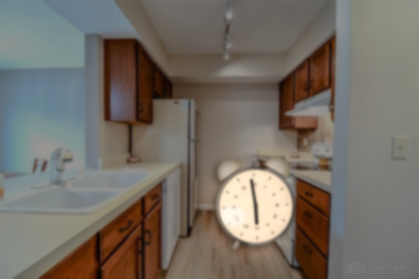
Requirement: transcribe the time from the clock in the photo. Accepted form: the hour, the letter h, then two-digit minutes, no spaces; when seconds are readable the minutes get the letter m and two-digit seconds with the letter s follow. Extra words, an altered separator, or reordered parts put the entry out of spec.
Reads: 5h59
